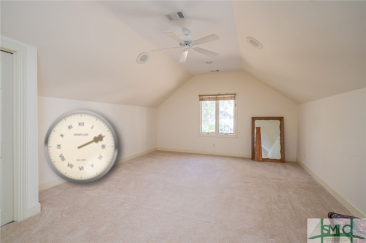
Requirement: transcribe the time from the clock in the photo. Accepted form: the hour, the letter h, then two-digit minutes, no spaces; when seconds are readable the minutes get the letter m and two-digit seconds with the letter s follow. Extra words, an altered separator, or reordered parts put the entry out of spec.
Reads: 2h11
